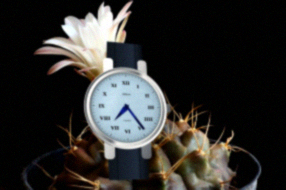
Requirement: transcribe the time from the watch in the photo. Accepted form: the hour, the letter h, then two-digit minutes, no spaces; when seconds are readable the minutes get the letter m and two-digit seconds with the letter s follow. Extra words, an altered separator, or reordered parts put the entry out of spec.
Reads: 7h24
